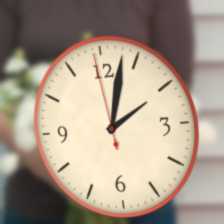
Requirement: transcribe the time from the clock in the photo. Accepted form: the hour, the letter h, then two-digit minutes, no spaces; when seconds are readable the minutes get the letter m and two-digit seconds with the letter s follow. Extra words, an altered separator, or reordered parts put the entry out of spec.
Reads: 2h02m59s
